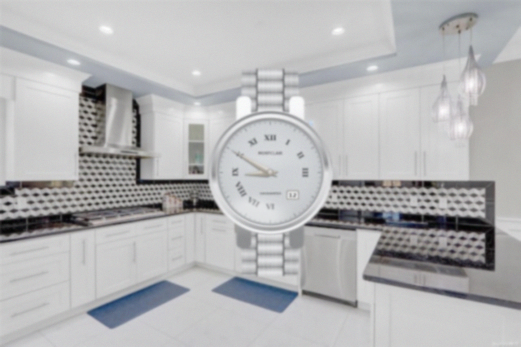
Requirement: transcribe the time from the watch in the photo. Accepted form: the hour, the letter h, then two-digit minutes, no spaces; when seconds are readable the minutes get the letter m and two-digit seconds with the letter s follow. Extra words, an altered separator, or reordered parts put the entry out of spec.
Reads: 8h50
